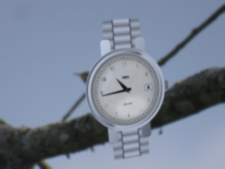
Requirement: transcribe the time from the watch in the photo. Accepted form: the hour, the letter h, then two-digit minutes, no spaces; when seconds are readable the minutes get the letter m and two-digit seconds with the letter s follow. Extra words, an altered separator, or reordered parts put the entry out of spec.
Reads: 10h44
